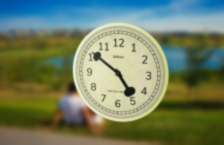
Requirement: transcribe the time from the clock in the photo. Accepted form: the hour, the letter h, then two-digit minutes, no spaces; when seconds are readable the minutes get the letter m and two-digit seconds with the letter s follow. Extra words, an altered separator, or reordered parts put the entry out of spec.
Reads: 4h51
